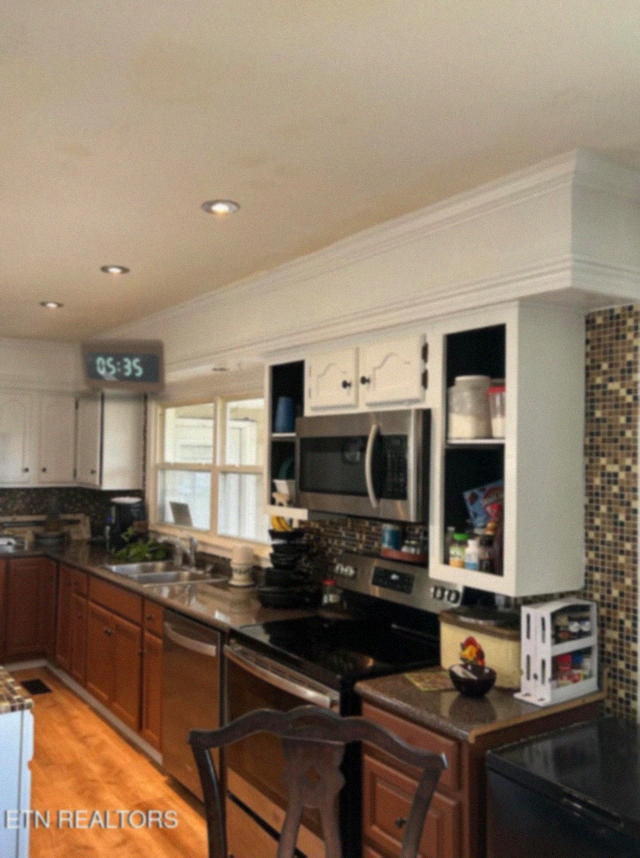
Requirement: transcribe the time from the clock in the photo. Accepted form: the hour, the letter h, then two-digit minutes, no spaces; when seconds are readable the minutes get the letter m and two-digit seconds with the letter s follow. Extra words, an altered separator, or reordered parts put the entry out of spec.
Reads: 5h35
